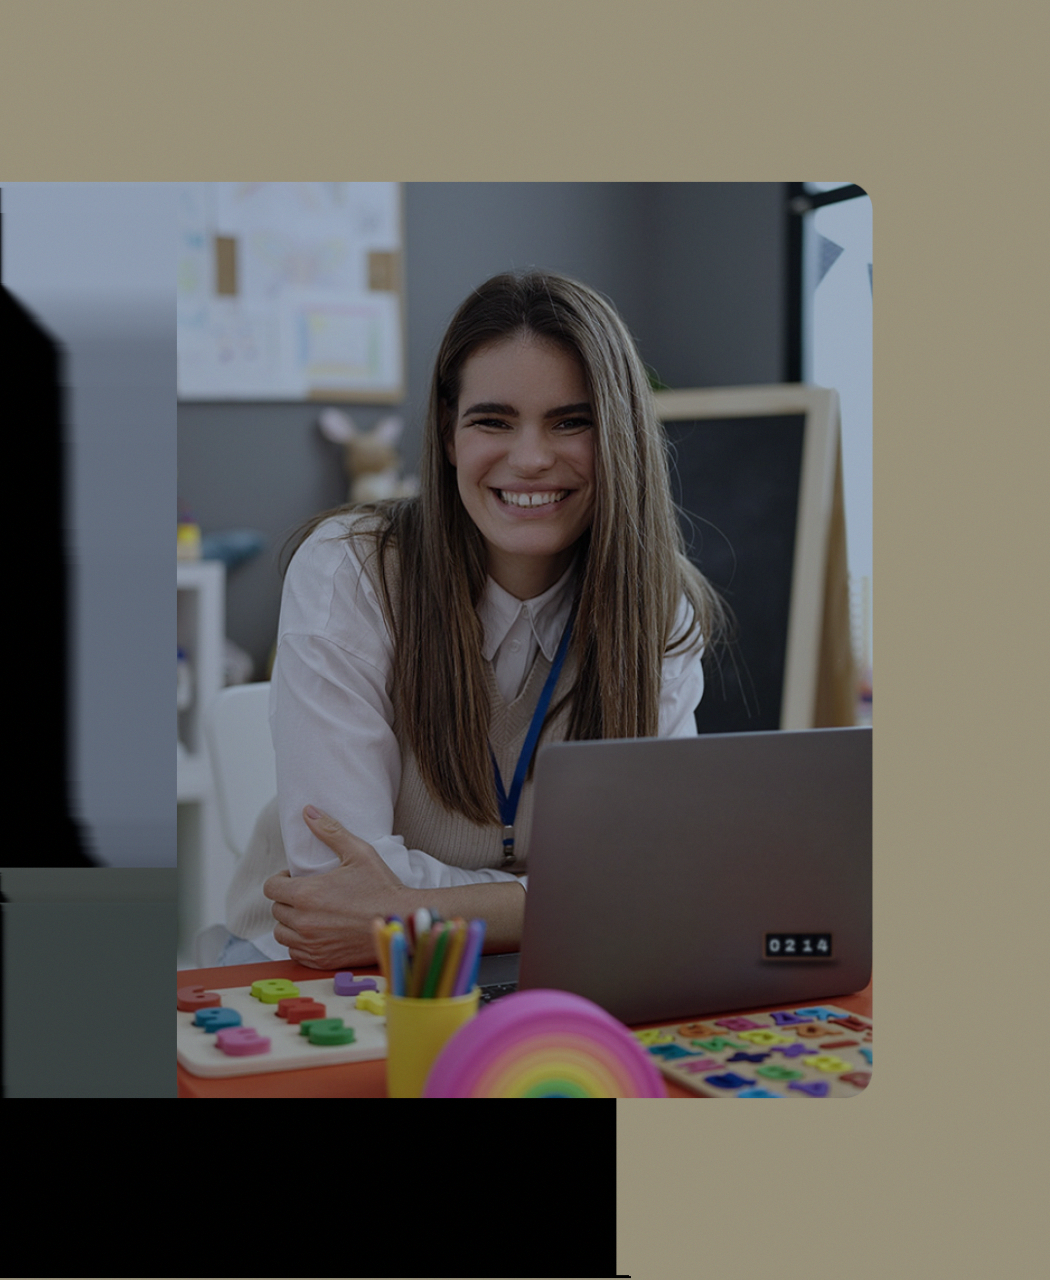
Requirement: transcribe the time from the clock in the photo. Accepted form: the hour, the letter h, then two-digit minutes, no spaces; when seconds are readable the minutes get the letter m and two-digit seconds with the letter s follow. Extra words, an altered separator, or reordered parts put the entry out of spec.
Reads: 2h14
